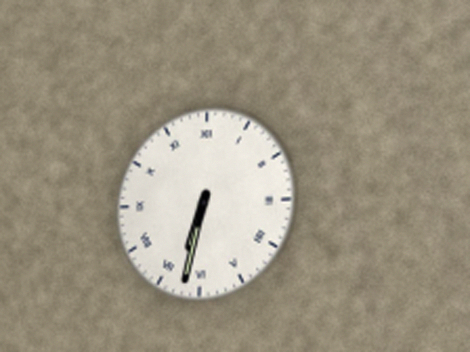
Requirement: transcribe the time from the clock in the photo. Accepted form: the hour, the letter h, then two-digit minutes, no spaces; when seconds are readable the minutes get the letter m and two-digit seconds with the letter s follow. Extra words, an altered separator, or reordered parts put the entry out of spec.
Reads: 6h32
